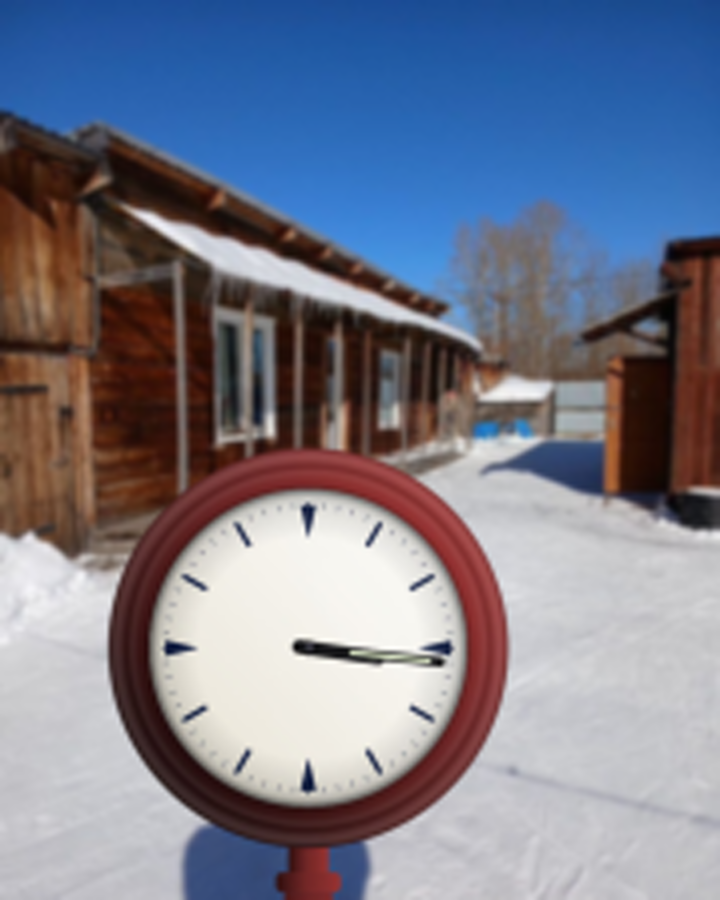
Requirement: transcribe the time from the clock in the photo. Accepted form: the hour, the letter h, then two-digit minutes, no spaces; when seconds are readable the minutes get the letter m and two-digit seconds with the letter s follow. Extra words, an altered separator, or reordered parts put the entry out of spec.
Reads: 3h16
